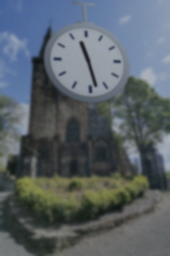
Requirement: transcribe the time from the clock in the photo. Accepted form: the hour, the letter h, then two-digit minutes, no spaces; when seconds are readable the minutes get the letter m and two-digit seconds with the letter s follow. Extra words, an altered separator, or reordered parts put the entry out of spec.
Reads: 11h28
